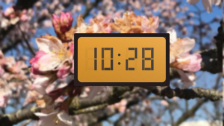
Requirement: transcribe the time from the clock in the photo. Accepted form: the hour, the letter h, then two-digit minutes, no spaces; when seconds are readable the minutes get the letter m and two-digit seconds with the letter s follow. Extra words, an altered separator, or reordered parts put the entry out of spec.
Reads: 10h28
